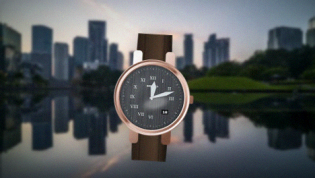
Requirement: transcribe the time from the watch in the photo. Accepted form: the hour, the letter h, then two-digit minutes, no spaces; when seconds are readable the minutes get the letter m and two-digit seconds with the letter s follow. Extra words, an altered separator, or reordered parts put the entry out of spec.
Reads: 12h12
